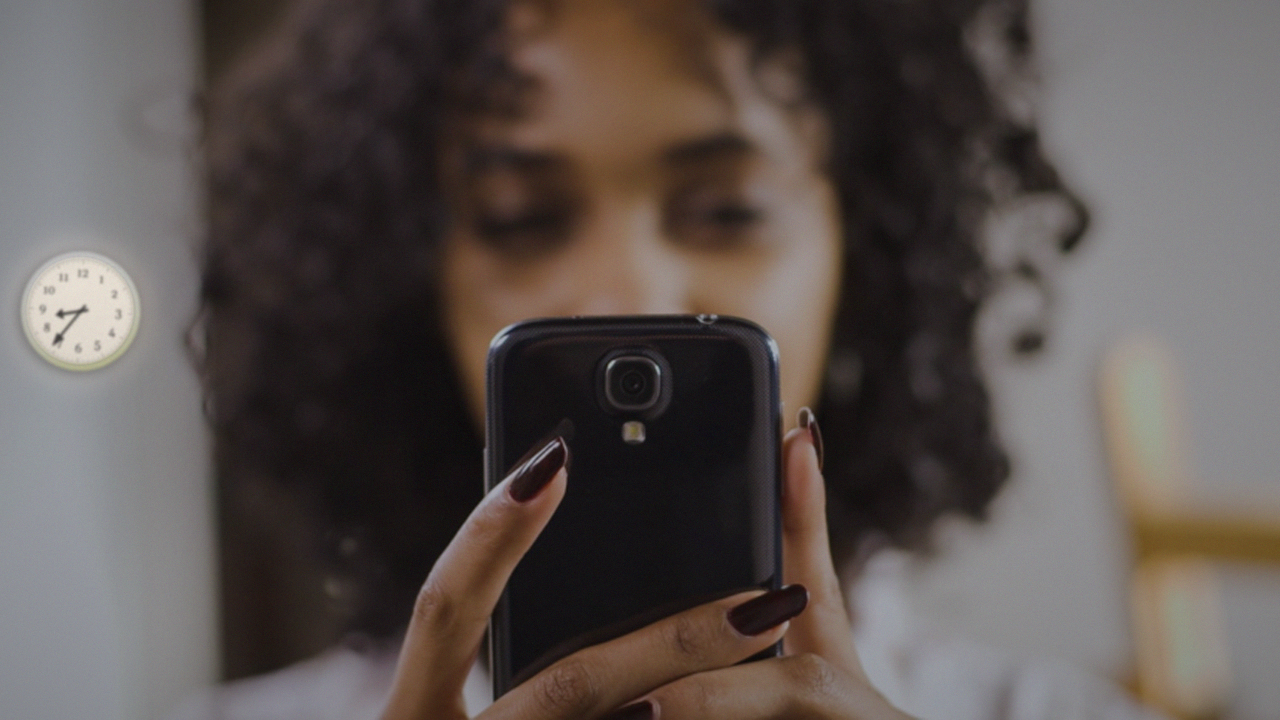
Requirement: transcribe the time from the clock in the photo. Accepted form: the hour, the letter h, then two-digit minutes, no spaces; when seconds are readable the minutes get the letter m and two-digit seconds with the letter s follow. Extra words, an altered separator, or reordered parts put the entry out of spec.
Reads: 8h36
